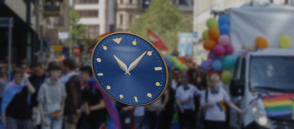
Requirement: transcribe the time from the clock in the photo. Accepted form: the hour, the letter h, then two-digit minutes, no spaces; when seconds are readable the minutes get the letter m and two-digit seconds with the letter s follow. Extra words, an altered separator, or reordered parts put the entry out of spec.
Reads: 11h09
